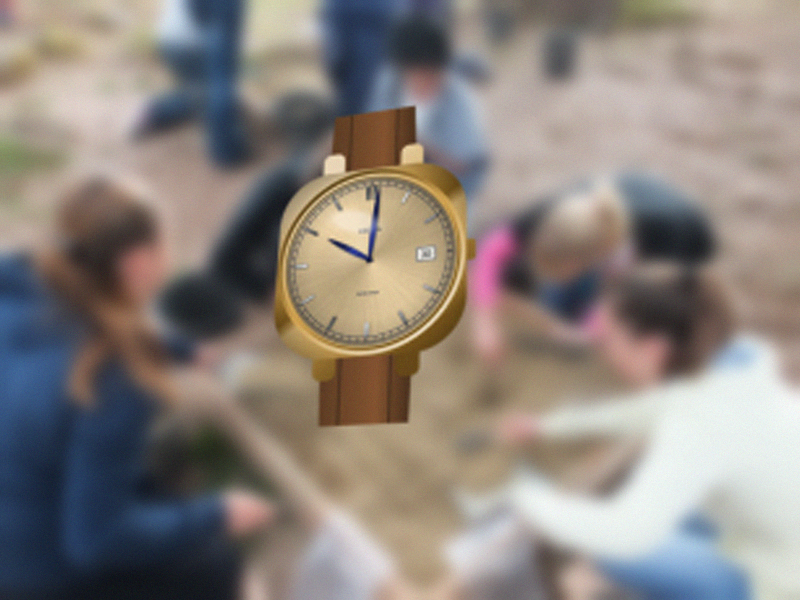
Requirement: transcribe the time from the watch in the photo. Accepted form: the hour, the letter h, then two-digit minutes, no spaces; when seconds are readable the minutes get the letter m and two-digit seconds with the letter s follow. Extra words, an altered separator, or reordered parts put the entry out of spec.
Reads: 10h01
